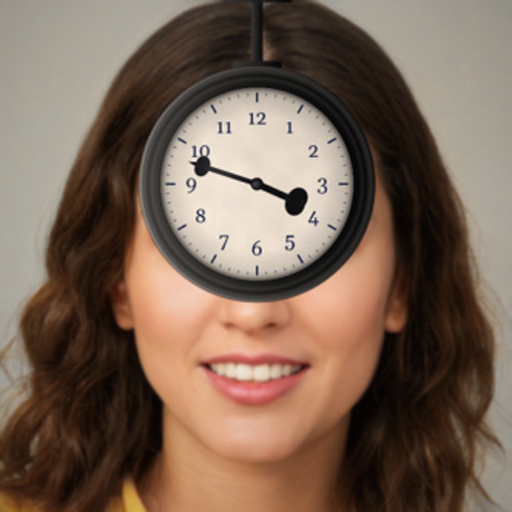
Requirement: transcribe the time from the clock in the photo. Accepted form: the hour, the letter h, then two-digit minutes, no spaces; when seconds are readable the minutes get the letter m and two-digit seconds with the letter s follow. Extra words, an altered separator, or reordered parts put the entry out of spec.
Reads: 3h48
